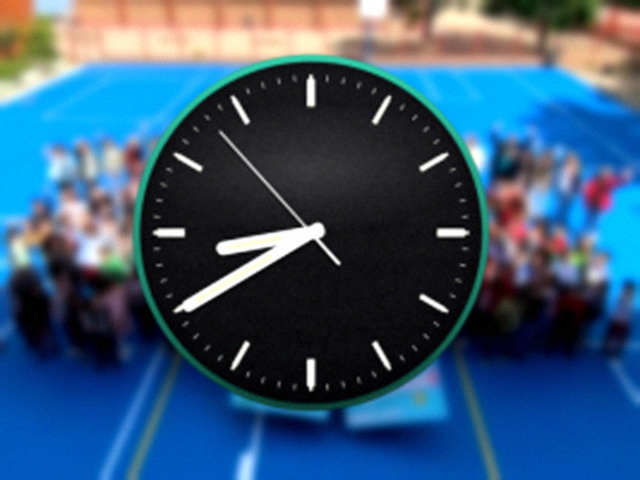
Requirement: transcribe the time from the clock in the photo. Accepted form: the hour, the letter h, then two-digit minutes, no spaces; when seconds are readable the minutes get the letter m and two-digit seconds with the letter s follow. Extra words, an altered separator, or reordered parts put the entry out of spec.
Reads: 8h39m53s
